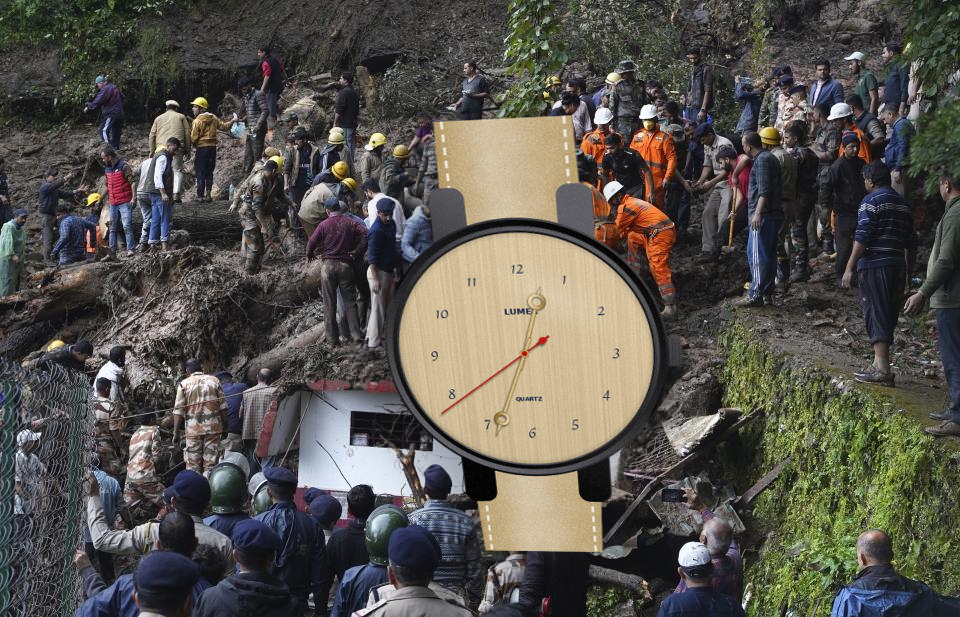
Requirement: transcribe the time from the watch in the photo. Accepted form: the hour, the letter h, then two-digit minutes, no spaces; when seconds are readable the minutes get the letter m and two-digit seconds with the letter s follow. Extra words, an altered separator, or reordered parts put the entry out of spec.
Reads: 12h33m39s
